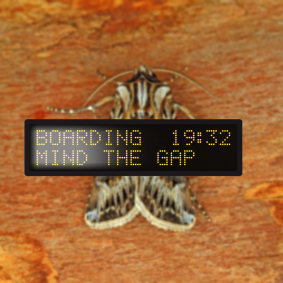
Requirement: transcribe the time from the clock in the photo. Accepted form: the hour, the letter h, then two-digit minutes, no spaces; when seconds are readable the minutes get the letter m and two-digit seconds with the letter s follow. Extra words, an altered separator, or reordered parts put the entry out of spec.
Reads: 19h32
